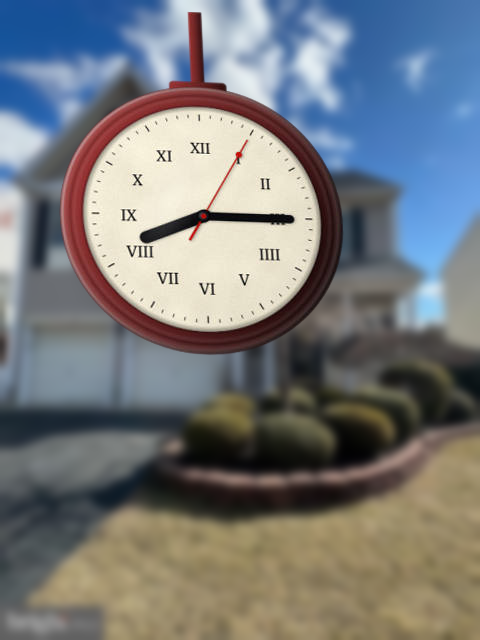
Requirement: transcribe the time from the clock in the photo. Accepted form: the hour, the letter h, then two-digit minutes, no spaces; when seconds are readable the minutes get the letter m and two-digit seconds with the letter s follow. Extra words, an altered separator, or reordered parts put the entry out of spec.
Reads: 8h15m05s
